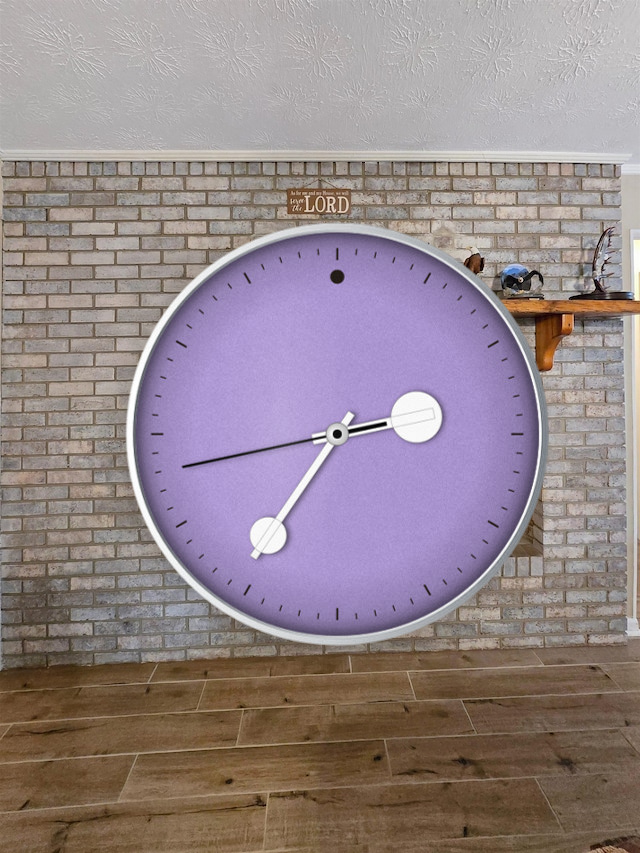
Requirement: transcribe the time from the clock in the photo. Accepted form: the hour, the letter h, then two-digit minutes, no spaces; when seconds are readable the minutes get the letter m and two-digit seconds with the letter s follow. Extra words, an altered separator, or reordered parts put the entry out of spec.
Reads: 2h35m43s
